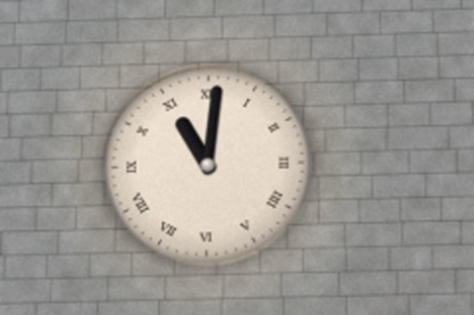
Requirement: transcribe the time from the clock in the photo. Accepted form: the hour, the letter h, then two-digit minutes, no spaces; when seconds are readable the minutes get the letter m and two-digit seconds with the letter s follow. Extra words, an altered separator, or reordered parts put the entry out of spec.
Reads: 11h01
